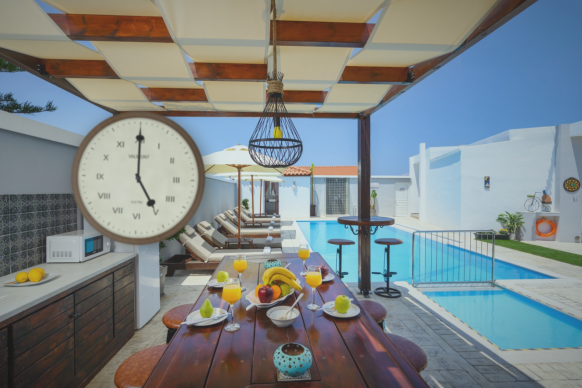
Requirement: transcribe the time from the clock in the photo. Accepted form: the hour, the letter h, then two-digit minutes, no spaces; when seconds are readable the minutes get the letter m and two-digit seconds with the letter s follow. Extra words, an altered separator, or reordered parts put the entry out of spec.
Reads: 5h00
